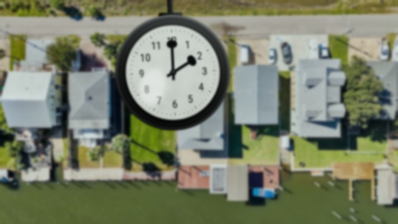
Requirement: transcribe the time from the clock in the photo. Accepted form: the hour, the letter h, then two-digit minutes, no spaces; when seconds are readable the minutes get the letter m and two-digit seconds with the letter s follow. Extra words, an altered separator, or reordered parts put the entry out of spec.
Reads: 2h00
